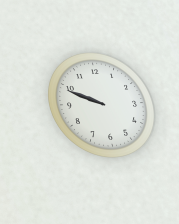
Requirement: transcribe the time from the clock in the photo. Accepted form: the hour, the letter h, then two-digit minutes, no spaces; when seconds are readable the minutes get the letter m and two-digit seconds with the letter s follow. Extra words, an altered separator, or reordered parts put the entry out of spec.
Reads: 9h49
